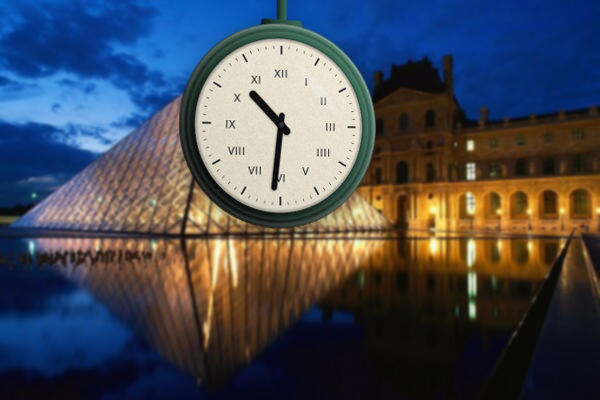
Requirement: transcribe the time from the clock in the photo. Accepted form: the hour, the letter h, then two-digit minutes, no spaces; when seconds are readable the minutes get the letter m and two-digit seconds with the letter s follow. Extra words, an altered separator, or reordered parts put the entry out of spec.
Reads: 10h31
